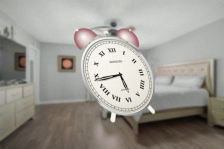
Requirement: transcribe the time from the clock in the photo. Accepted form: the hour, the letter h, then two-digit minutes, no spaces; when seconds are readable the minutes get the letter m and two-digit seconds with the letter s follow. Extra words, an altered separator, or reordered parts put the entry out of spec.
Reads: 5h44
